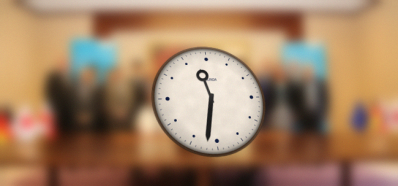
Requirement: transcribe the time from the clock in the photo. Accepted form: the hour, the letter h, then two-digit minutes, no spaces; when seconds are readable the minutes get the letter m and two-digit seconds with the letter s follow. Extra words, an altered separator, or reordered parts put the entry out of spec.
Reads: 11h32
